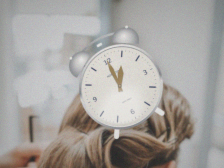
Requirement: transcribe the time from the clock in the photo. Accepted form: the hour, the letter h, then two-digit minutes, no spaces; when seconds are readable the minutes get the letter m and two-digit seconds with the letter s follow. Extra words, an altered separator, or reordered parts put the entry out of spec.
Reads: 1h00
